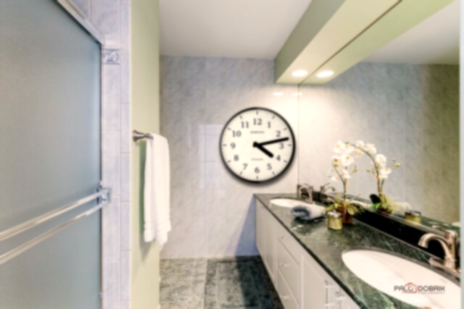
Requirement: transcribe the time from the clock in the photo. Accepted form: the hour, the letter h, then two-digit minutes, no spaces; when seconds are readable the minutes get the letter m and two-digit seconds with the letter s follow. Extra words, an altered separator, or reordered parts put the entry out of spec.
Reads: 4h13
